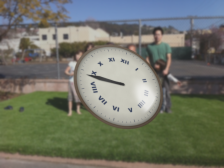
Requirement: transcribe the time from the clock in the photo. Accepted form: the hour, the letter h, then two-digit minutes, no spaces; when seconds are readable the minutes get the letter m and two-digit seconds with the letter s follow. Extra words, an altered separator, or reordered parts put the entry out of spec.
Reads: 8h44
